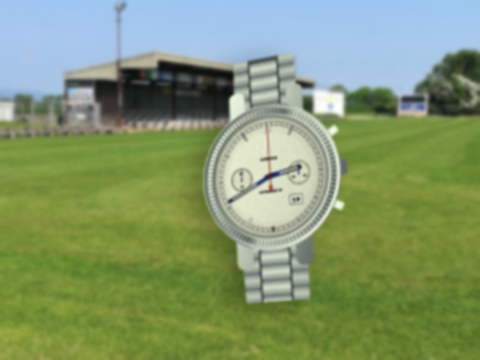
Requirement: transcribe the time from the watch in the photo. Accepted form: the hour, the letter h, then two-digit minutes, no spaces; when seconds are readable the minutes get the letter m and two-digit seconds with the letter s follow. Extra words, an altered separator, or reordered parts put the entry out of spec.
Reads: 2h41
